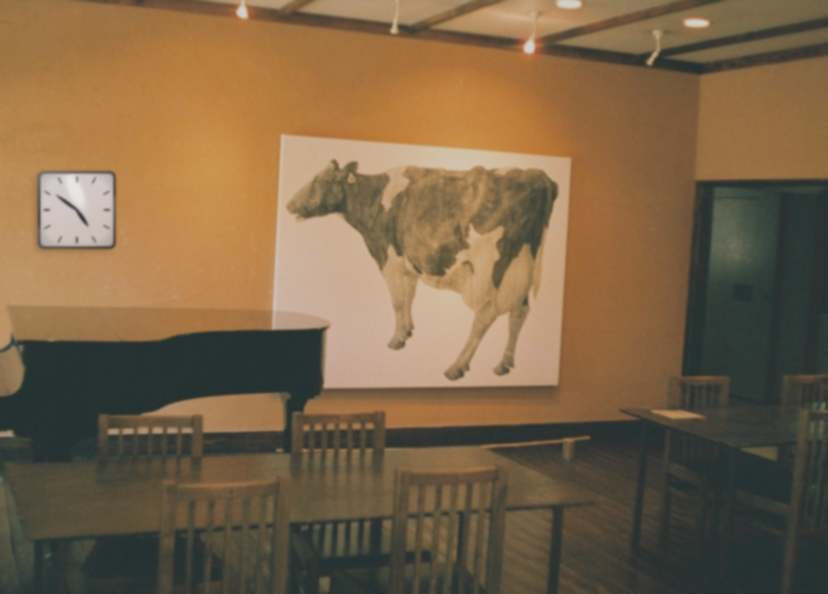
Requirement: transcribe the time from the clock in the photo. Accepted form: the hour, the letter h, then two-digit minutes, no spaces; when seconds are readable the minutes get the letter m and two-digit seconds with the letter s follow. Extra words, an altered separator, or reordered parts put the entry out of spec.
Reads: 4h51
